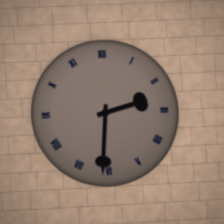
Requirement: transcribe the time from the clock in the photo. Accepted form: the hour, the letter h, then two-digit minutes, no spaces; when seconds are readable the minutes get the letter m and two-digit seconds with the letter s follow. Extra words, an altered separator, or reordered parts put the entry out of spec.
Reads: 2h31
